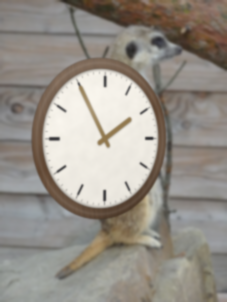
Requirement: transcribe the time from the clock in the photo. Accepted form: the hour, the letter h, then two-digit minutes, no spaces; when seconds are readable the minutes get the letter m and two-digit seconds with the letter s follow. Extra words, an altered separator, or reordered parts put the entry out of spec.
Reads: 1h55
